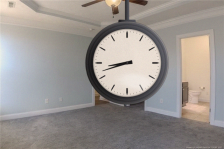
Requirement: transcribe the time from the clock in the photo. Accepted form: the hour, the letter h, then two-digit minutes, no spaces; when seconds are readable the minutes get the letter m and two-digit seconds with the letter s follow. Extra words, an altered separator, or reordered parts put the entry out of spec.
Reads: 8h42
